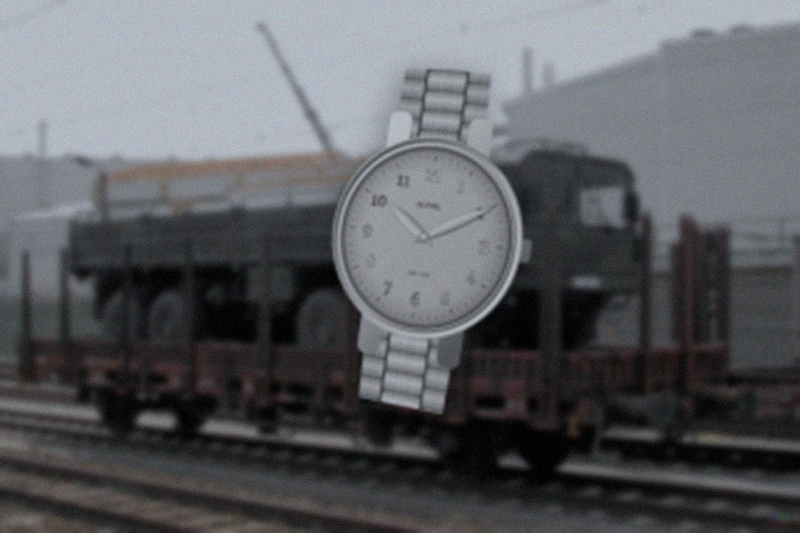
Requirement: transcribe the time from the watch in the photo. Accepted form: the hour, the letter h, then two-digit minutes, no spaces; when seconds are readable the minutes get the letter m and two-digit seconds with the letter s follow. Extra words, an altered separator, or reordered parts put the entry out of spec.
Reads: 10h10
